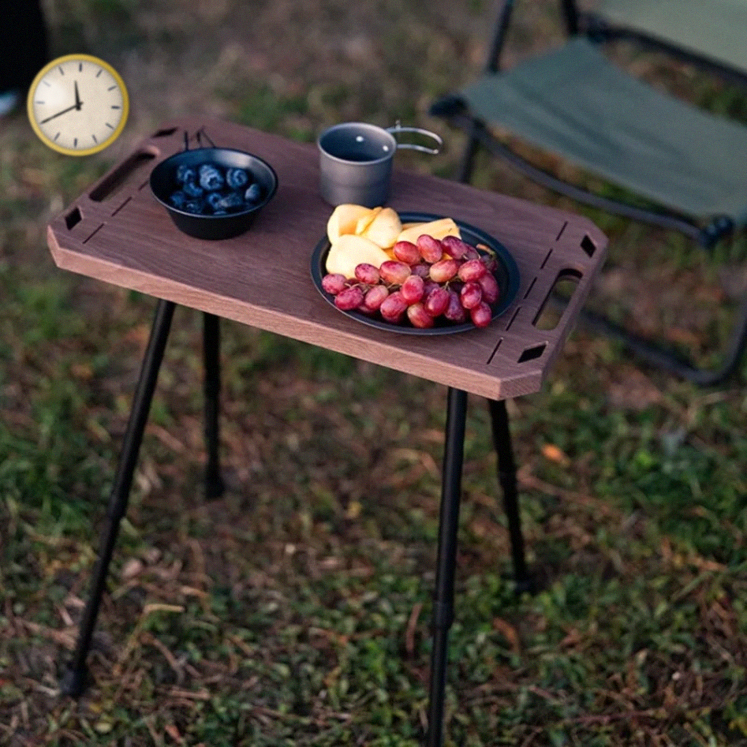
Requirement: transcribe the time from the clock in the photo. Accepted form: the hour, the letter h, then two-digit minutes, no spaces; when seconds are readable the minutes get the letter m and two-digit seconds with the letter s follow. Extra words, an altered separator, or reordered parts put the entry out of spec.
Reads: 11h40
